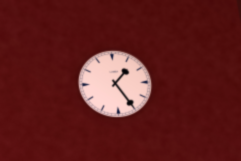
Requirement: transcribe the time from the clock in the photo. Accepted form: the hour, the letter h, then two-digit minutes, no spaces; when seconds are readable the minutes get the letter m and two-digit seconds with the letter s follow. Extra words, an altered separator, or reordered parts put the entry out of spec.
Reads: 1h25
